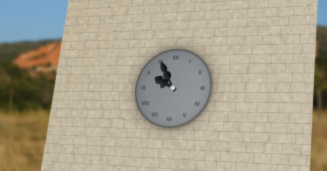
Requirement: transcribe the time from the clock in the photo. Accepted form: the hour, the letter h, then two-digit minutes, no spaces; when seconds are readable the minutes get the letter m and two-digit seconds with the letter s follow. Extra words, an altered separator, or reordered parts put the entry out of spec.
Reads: 9h55
